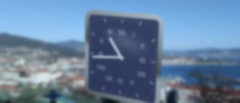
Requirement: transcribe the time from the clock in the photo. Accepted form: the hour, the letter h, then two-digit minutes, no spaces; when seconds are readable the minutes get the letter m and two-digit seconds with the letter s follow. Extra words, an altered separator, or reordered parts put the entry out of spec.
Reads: 10h44
